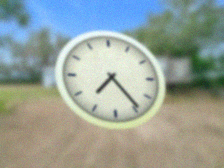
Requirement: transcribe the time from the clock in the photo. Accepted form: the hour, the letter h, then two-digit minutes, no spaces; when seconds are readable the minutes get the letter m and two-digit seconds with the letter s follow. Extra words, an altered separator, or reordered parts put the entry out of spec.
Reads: 7h24
